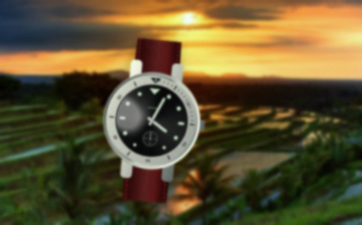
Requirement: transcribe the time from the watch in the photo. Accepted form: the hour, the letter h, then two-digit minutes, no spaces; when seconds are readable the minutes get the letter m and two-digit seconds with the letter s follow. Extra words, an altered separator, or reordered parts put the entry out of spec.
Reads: 4h04
